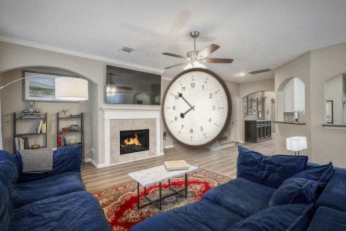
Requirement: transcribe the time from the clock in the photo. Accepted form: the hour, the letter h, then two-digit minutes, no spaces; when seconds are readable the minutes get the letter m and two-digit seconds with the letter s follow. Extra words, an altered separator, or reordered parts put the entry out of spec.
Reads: 7h52
